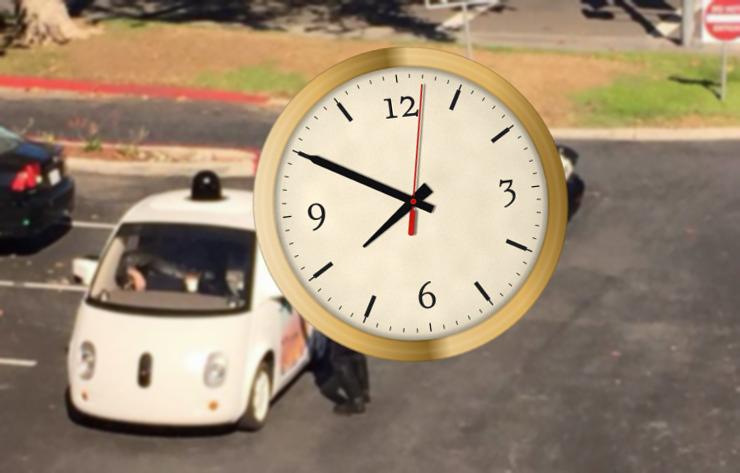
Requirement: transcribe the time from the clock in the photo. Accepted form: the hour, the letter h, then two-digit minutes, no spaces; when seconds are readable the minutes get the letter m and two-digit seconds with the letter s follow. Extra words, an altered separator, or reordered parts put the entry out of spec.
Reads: 7h50m02s
